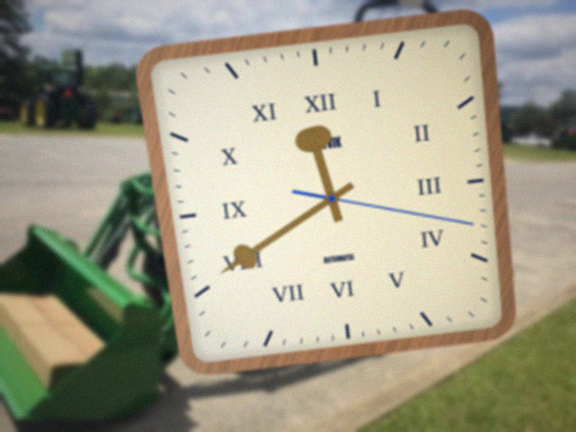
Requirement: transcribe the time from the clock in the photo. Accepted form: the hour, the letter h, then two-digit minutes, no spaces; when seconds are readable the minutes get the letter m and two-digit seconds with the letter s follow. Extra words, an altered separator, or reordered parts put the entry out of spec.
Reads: 11h40m18s
